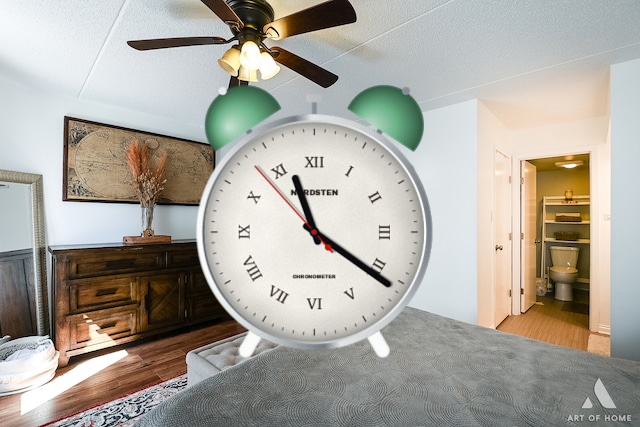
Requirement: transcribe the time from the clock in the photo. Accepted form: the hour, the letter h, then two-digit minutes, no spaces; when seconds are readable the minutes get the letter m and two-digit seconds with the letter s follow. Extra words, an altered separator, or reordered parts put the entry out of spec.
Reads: 11h20m53s
